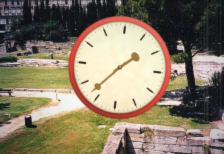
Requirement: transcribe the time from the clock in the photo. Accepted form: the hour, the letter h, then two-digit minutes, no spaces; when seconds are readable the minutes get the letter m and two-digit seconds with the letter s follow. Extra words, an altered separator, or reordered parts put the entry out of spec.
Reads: 1h37
